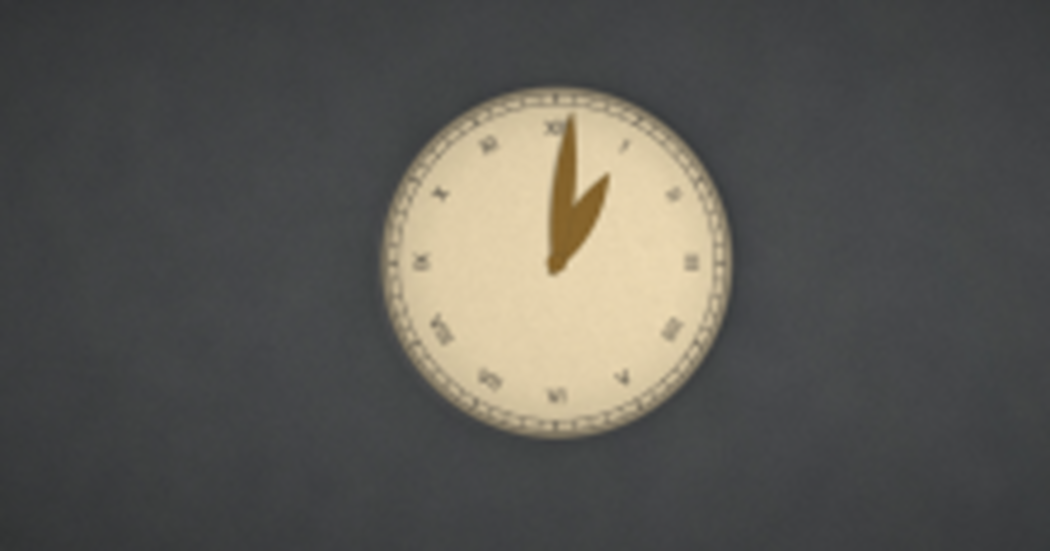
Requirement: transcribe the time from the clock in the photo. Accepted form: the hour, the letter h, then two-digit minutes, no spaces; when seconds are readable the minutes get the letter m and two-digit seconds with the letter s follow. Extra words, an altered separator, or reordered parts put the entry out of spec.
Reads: 1h01
